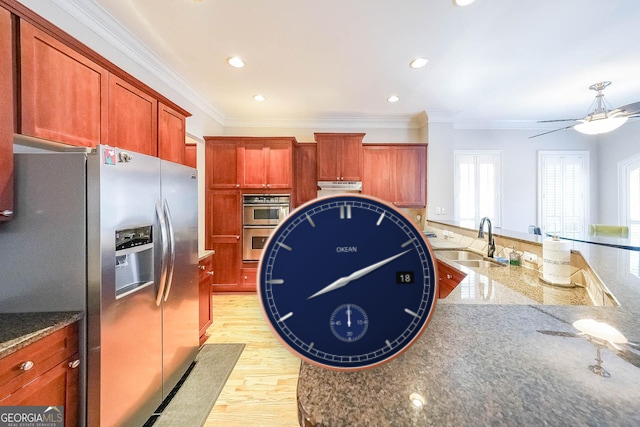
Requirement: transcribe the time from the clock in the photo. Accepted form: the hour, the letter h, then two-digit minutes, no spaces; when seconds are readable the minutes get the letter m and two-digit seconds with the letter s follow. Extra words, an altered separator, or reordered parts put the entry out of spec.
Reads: 8h11
